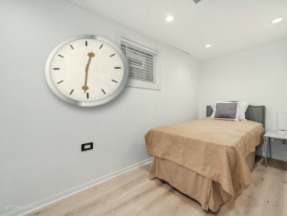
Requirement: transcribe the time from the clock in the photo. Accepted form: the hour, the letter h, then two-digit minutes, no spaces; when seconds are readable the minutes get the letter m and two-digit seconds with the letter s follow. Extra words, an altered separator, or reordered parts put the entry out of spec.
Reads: 12h31
